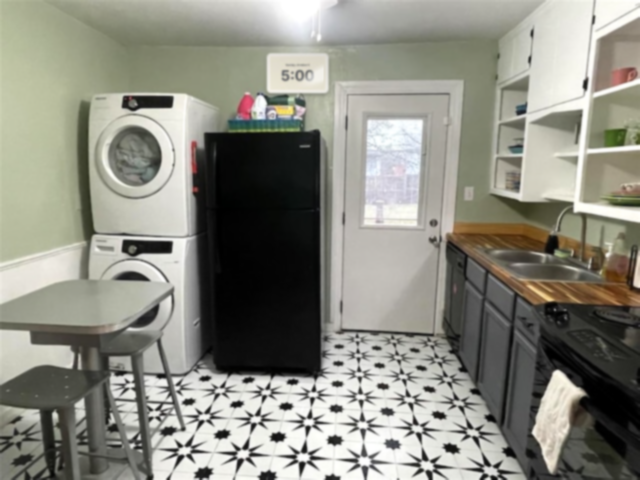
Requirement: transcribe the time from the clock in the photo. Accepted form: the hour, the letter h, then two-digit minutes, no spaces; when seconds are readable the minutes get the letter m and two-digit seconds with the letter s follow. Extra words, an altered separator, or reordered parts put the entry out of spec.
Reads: 5h00
